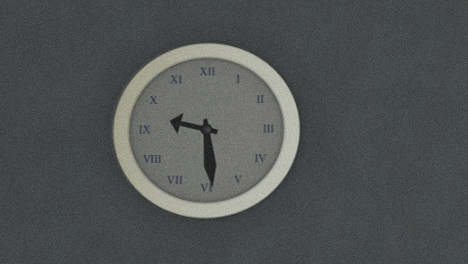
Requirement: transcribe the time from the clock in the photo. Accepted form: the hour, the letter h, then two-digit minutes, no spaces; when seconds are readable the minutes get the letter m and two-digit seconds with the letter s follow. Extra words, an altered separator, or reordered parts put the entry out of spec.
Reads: 9h29
